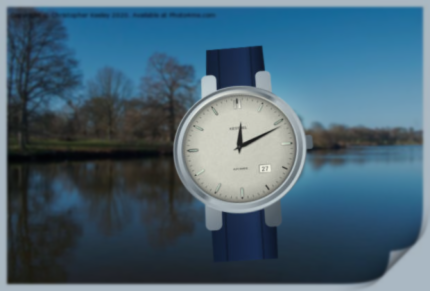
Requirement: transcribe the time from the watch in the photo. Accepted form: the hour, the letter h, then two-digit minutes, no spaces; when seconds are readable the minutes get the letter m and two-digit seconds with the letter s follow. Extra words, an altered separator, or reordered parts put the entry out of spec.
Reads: 12h11
